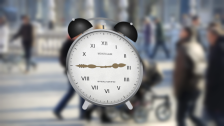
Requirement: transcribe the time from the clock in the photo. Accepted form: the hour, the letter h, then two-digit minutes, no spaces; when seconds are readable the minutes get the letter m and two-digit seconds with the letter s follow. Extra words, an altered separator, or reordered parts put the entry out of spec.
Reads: 2h45
